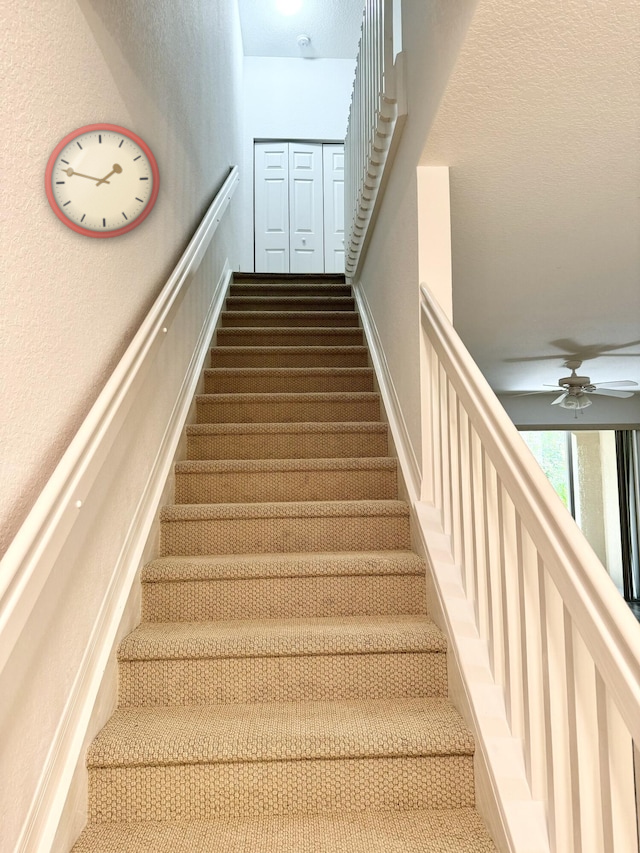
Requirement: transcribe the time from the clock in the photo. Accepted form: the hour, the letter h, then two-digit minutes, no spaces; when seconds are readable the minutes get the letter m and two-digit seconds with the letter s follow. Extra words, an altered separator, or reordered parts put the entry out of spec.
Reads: 1h48
